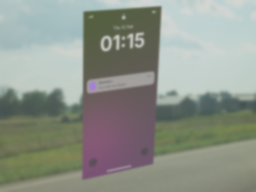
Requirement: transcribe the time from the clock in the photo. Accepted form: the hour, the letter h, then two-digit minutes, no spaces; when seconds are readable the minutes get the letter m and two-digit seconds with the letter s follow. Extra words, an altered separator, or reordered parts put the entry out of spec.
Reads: 1h15
